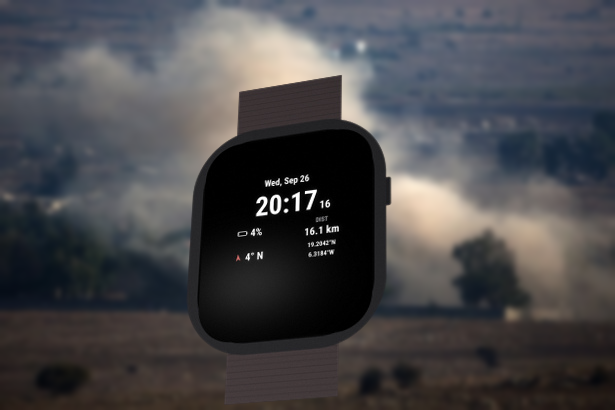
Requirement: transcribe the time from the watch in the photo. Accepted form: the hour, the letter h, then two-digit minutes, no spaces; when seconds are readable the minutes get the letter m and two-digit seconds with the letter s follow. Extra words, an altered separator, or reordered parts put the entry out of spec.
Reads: 20h17m16s
